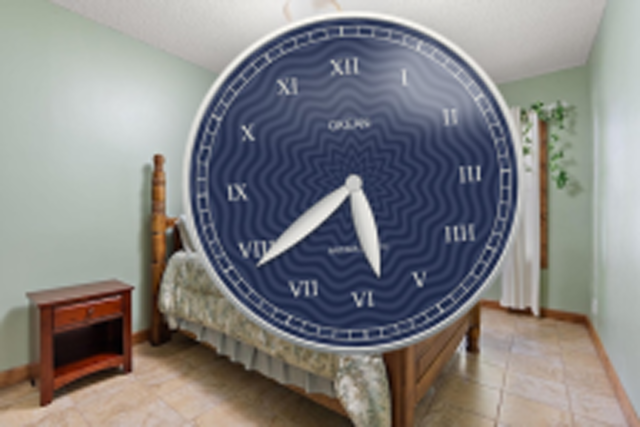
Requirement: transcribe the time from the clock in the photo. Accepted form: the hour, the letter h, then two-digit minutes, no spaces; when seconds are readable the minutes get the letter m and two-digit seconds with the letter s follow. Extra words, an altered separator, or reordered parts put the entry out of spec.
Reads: 5h39
